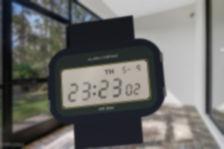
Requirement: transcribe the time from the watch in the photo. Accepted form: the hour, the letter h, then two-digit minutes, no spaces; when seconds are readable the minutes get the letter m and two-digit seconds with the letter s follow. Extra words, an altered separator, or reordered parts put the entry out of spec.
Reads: 23h23m02s
